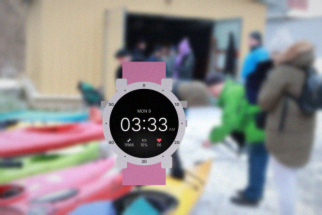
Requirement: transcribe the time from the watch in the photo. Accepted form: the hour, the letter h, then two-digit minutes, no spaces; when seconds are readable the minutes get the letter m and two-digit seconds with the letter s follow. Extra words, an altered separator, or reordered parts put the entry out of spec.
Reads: 3h33
